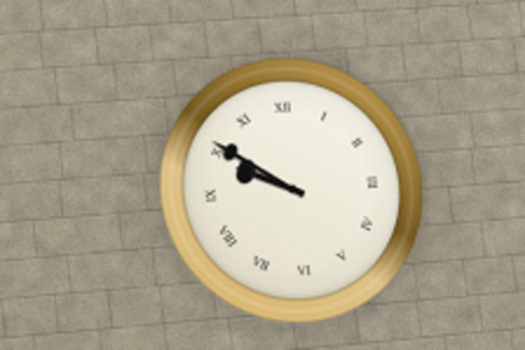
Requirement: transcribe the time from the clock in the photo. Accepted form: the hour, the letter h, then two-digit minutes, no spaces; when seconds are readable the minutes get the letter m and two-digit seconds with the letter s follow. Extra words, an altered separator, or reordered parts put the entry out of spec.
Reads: 9h51
